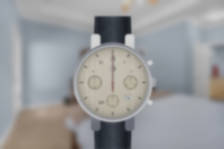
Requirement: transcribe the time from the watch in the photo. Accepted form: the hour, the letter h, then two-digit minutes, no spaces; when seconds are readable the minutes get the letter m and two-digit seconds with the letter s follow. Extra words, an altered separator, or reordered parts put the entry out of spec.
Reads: 12h00
